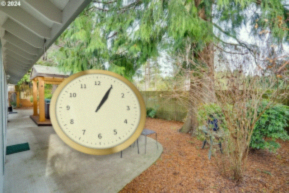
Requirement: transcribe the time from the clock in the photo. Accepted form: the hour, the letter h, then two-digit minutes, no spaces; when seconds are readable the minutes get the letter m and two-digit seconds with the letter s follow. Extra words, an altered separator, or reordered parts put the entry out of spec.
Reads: 1h05
